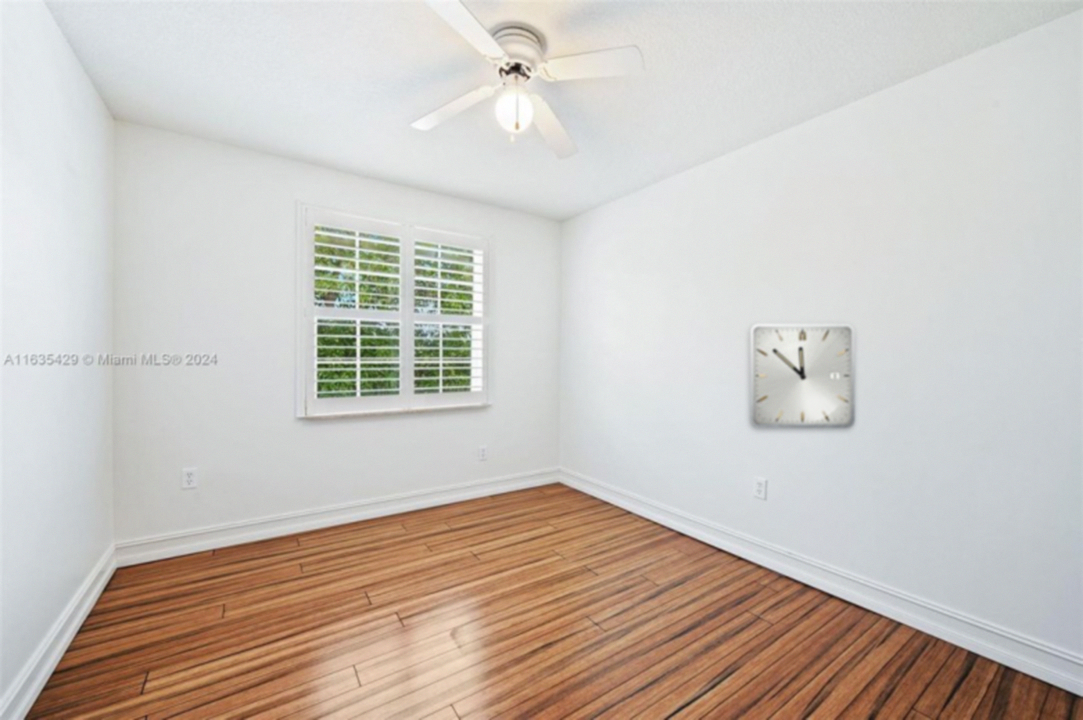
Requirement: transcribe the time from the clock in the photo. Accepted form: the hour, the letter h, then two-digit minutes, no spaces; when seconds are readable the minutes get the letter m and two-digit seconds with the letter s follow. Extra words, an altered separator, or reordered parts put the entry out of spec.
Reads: 11h52
